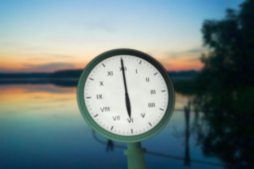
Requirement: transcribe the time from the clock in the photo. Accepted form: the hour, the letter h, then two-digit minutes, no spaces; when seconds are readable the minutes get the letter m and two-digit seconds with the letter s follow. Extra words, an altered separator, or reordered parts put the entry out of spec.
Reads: 6h00
